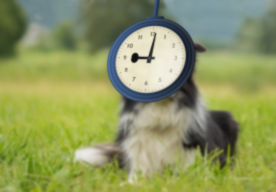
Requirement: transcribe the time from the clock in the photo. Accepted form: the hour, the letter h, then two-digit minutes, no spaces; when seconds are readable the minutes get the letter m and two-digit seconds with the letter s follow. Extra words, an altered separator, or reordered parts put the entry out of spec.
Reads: 9h01
